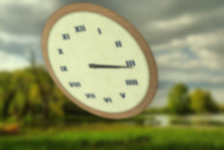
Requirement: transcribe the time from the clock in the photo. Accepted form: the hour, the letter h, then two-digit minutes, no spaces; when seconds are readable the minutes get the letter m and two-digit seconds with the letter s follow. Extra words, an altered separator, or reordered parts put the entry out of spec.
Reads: 3h16
